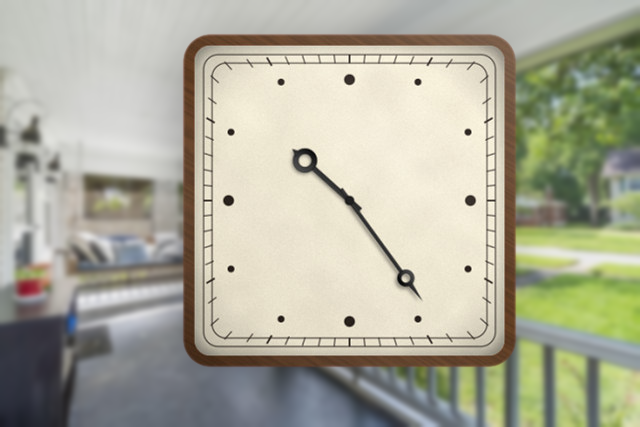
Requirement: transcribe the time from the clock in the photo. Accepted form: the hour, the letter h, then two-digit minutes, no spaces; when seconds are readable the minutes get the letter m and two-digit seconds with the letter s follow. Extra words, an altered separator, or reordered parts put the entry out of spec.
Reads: 10h24
